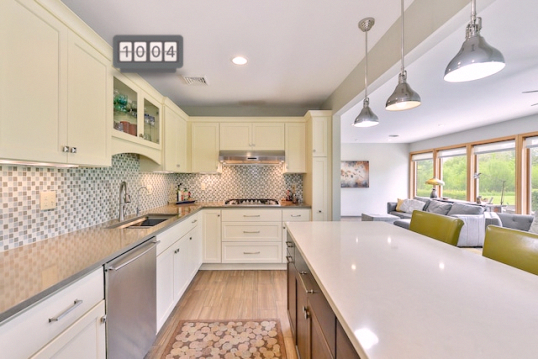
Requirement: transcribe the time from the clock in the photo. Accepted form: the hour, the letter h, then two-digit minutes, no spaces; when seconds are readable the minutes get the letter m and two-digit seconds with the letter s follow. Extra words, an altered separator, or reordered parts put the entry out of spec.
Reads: 10h04
